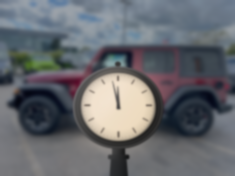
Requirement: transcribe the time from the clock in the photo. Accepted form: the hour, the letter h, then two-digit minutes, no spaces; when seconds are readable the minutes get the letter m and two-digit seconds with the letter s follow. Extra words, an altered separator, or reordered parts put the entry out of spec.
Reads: 11h58
